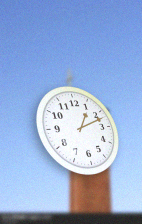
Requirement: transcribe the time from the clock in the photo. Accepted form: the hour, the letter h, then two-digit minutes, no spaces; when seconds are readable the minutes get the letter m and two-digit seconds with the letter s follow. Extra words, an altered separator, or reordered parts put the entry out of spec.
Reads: 1h12
